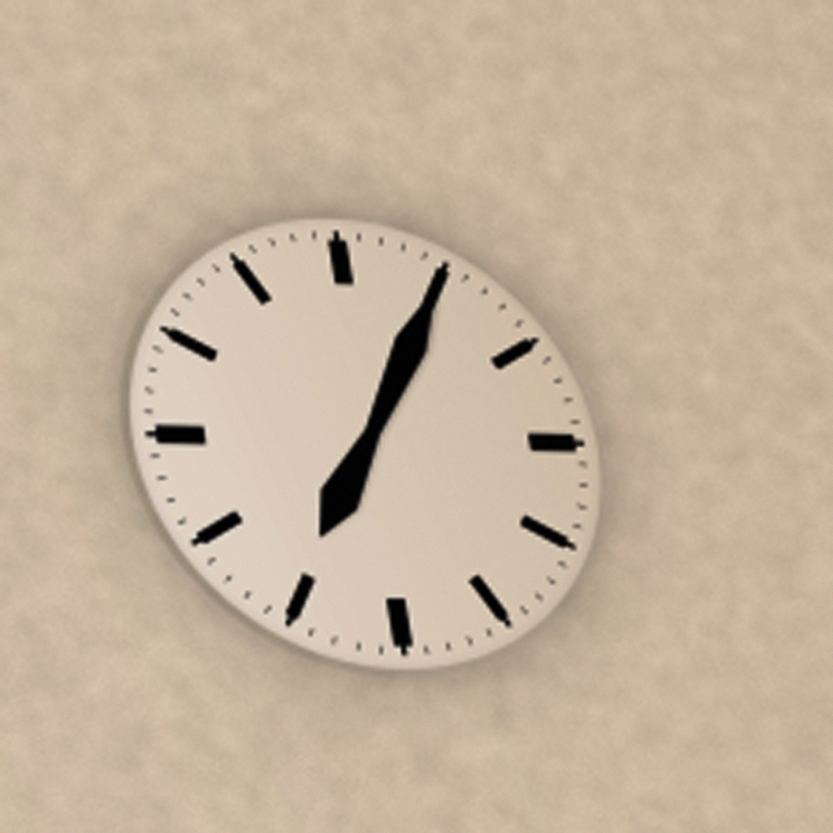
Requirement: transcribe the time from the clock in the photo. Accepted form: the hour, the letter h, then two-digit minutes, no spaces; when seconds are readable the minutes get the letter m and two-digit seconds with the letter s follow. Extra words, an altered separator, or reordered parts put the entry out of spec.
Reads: 7h05
